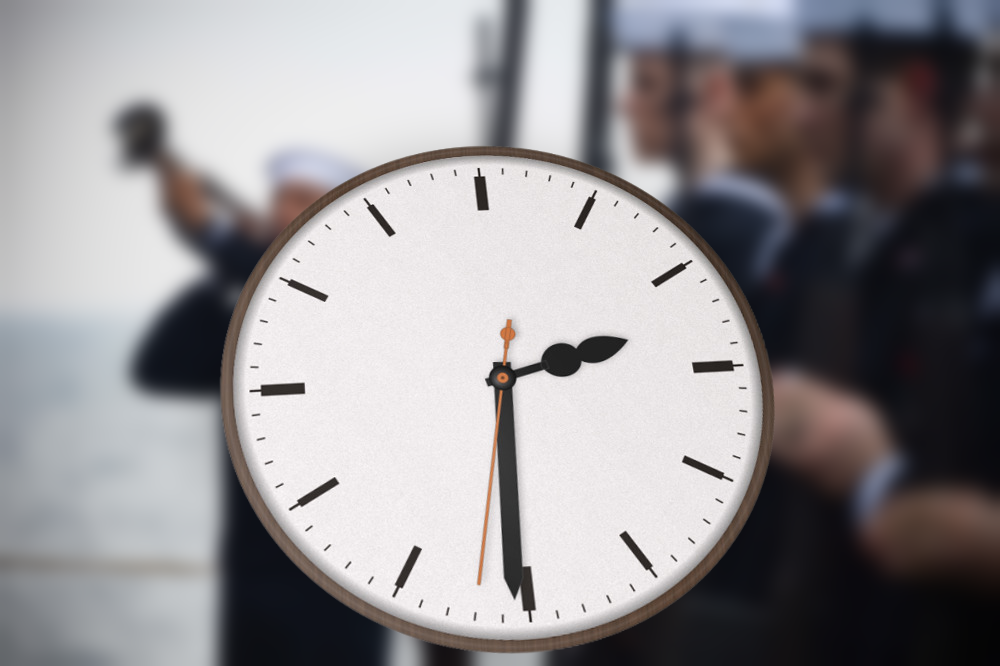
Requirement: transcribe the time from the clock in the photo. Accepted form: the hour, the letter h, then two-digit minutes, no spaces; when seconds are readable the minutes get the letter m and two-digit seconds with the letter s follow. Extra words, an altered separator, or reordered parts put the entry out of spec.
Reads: 2h30m32s
